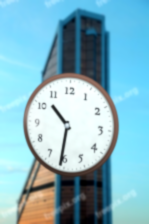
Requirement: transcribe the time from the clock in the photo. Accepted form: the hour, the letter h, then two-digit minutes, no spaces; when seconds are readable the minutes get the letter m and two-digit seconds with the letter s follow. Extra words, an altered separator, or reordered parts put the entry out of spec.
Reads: 10h31
